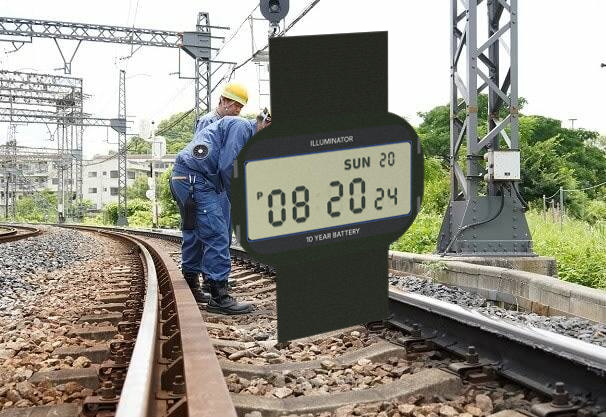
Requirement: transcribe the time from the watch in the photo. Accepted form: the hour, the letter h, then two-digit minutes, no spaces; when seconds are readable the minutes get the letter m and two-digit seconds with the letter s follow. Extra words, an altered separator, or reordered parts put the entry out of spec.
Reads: 8h20m24s
